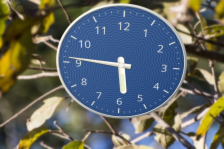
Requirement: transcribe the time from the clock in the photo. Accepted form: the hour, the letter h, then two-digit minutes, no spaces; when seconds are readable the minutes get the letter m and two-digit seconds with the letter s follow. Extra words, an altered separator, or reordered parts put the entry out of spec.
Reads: 5h46
